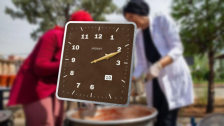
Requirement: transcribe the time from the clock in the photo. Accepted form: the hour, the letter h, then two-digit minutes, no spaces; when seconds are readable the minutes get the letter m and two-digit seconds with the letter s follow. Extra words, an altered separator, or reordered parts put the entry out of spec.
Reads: 2h11
